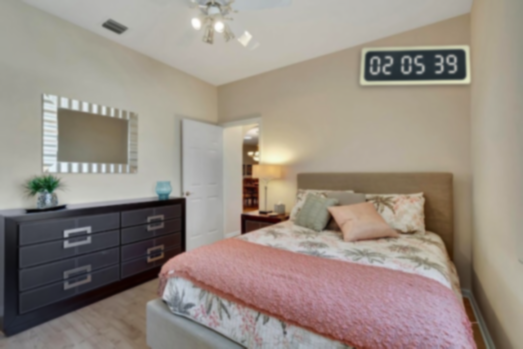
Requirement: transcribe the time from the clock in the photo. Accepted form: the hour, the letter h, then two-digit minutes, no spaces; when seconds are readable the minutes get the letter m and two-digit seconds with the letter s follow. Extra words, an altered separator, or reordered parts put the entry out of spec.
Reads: 2h05m39s
